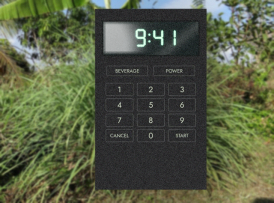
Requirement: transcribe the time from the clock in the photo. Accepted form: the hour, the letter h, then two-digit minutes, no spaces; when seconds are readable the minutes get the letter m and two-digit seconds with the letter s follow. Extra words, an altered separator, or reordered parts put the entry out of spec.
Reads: 9h41
